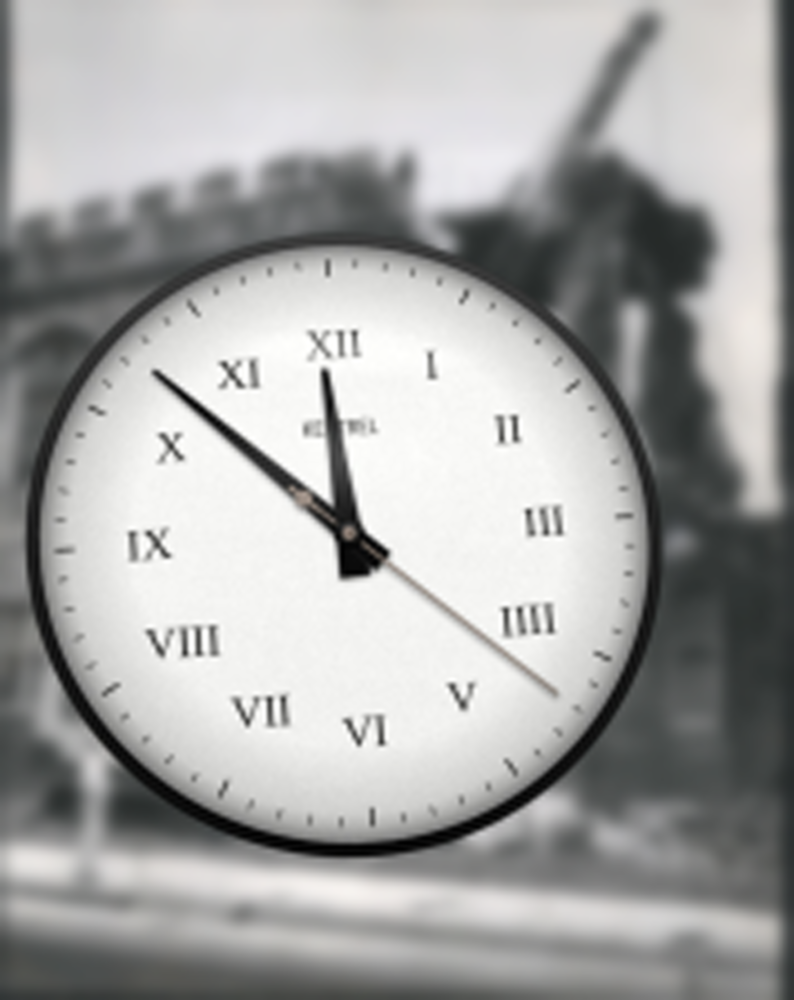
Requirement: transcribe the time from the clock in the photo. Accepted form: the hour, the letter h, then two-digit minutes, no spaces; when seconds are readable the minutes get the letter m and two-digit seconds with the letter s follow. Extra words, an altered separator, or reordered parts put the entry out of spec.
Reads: 11h52m22s
